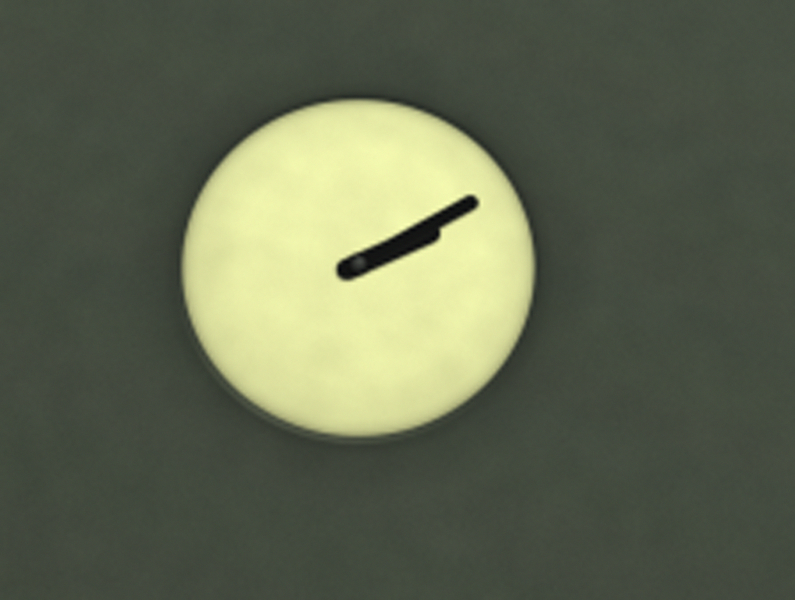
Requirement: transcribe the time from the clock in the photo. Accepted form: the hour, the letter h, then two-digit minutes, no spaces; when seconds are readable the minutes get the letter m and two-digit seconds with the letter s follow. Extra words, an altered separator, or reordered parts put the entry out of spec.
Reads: 2h10
